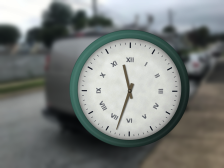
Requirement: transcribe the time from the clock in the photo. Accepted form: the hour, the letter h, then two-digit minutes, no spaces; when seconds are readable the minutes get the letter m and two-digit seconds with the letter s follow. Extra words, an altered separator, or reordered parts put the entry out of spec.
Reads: 11h33
